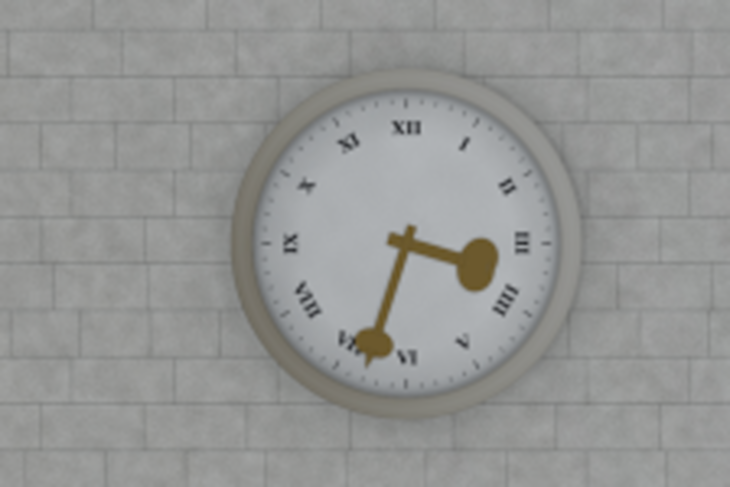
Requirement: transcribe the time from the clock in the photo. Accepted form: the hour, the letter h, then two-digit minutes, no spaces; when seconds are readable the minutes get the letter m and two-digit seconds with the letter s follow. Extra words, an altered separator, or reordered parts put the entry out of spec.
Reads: 3h33
